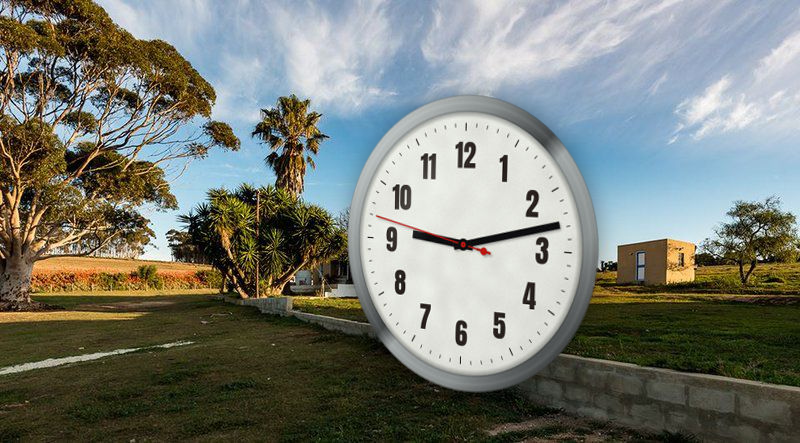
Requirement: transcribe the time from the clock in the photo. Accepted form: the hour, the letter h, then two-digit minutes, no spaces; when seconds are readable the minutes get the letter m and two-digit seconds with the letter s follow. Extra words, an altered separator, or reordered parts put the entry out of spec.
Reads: 9h12m47s
